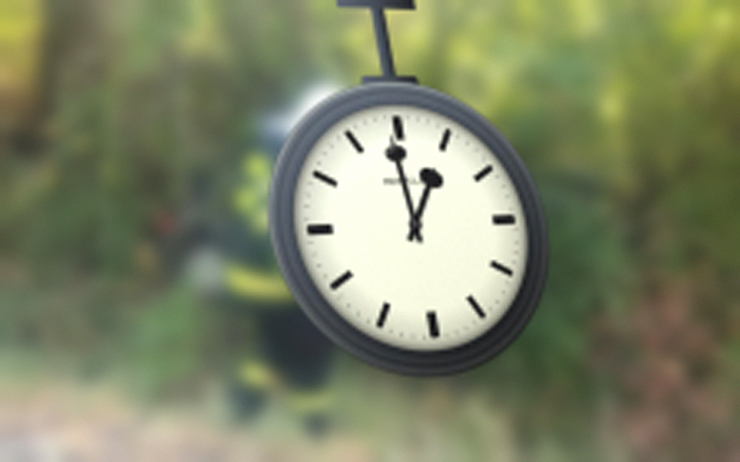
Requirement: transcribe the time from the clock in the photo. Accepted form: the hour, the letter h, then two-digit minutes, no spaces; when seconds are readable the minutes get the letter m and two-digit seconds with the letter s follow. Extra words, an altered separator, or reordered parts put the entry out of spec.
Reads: 12h59
